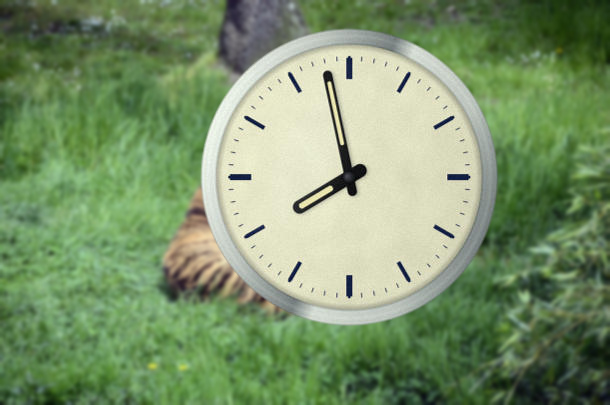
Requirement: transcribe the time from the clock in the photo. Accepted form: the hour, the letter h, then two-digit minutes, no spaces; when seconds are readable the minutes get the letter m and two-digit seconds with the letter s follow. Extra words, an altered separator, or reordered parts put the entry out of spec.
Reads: 7h58
